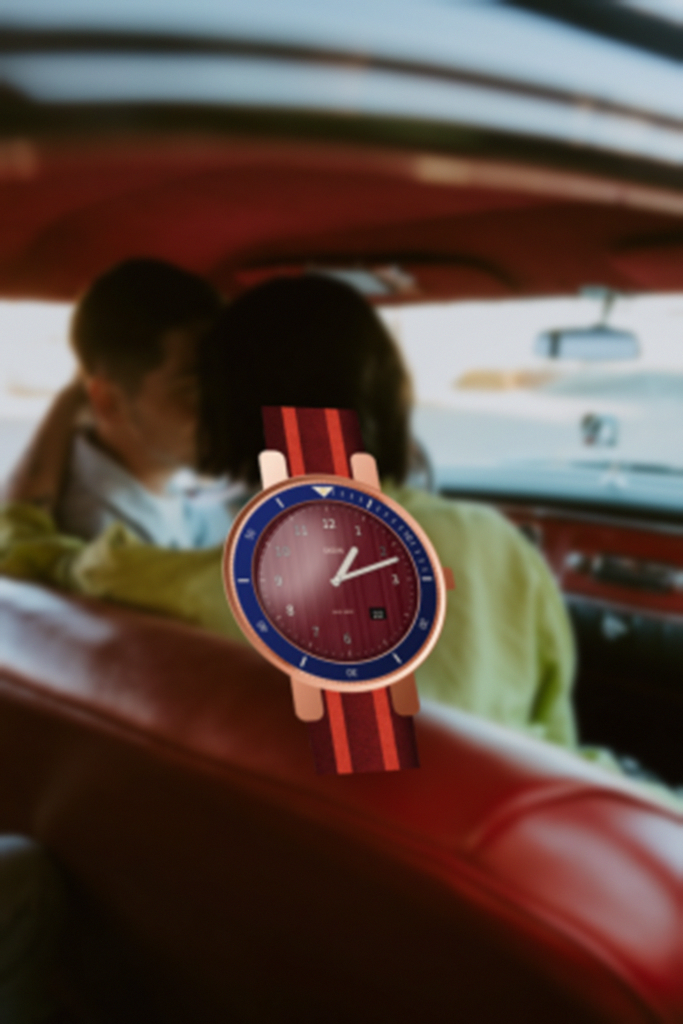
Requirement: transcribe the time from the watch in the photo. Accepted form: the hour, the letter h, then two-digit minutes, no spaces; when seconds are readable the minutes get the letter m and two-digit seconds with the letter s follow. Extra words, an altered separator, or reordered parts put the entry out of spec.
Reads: 1h12
